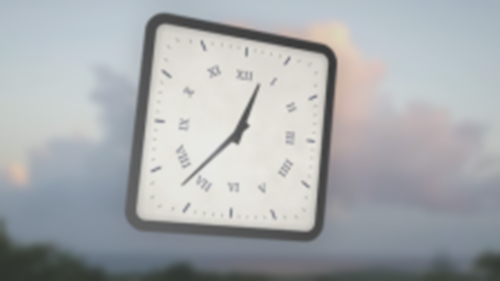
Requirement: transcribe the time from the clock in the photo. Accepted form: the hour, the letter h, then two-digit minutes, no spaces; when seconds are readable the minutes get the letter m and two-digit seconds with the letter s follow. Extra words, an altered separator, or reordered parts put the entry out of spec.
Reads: 12h37
